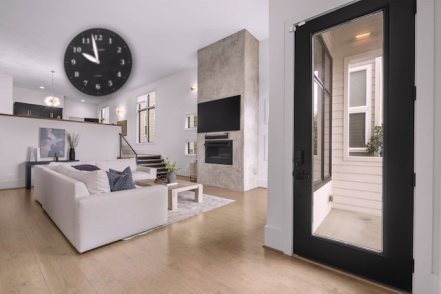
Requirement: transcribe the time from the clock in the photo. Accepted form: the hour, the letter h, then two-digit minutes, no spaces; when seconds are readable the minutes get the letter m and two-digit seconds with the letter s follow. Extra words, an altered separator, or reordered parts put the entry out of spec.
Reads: 9h58
